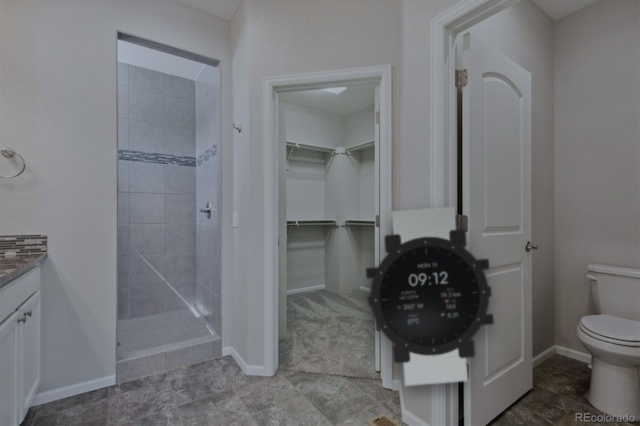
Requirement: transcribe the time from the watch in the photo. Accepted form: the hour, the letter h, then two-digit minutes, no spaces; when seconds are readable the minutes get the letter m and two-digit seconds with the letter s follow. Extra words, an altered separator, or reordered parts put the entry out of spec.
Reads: 9h12
